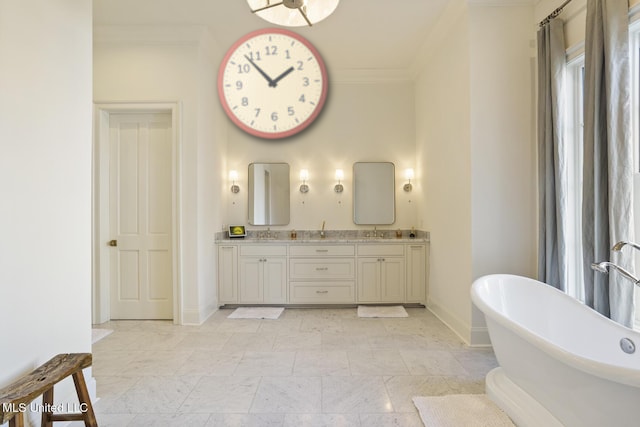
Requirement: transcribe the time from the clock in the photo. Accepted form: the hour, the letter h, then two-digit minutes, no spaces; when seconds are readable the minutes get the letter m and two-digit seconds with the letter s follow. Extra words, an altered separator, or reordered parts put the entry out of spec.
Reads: 1h53
